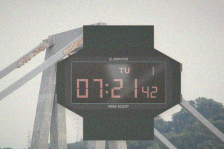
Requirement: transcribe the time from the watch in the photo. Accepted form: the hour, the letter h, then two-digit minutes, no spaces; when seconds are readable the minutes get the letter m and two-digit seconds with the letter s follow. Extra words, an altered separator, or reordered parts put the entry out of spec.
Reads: 7h21m42s
